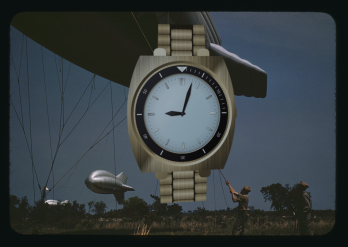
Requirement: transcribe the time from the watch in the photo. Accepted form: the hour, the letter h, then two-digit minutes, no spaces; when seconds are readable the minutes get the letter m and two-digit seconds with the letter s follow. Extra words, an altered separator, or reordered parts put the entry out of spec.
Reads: 9h03
